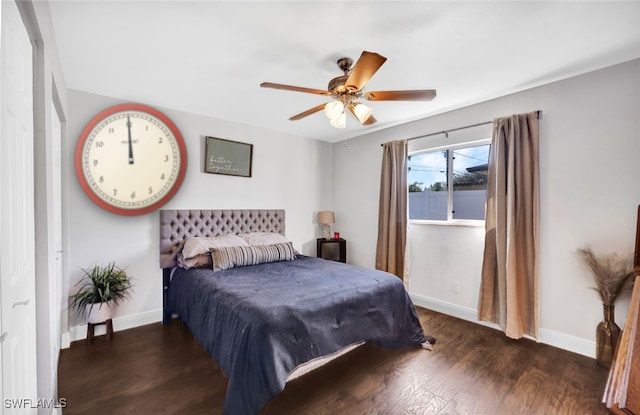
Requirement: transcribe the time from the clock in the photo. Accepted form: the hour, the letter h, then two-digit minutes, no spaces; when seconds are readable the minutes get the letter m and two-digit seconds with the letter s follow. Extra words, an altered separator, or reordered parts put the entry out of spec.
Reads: 12h00
